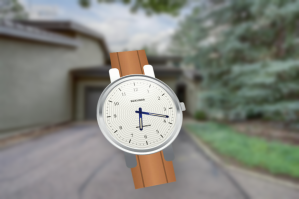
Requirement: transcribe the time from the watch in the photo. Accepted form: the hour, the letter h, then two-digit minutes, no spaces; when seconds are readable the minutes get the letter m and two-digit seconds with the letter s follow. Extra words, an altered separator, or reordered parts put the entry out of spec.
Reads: 6h18
